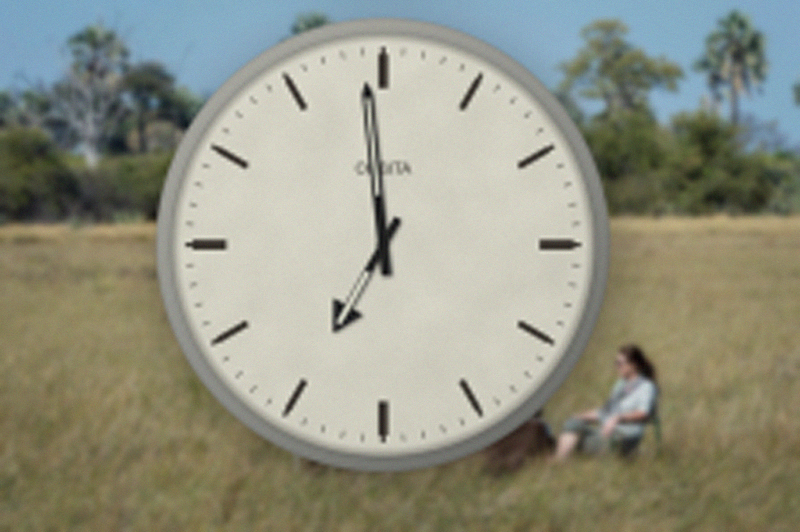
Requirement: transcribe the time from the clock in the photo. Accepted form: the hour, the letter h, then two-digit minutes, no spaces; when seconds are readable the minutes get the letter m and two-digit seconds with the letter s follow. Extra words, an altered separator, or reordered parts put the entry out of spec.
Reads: 6h59
